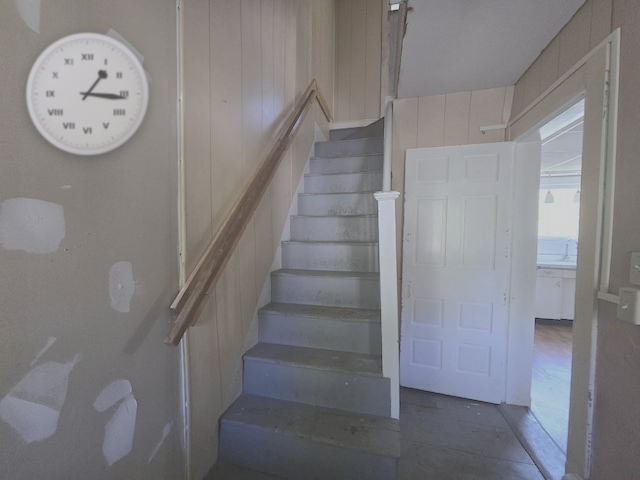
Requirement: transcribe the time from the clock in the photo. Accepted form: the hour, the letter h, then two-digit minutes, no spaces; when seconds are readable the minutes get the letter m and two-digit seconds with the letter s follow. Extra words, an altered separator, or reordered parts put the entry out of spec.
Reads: 1h16
